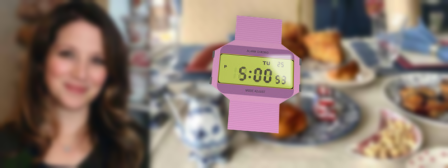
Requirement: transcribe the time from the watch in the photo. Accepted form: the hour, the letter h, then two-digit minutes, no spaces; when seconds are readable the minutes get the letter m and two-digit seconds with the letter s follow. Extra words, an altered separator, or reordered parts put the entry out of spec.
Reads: 5h00m53s
